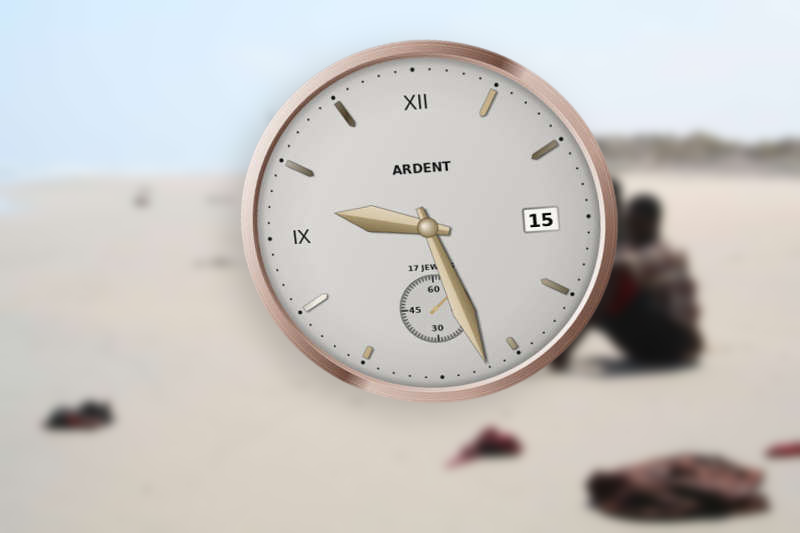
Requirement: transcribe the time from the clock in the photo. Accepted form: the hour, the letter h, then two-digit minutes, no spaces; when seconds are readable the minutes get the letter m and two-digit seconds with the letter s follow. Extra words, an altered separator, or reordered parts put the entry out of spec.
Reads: 9h27m08s
